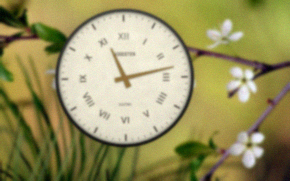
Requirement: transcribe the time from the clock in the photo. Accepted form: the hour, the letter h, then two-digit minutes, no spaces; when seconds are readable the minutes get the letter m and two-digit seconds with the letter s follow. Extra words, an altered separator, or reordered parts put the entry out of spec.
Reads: 11h13
